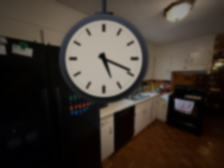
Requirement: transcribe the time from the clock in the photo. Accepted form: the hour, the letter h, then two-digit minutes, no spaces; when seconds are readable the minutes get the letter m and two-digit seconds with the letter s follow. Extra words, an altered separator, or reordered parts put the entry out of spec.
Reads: 5h19
